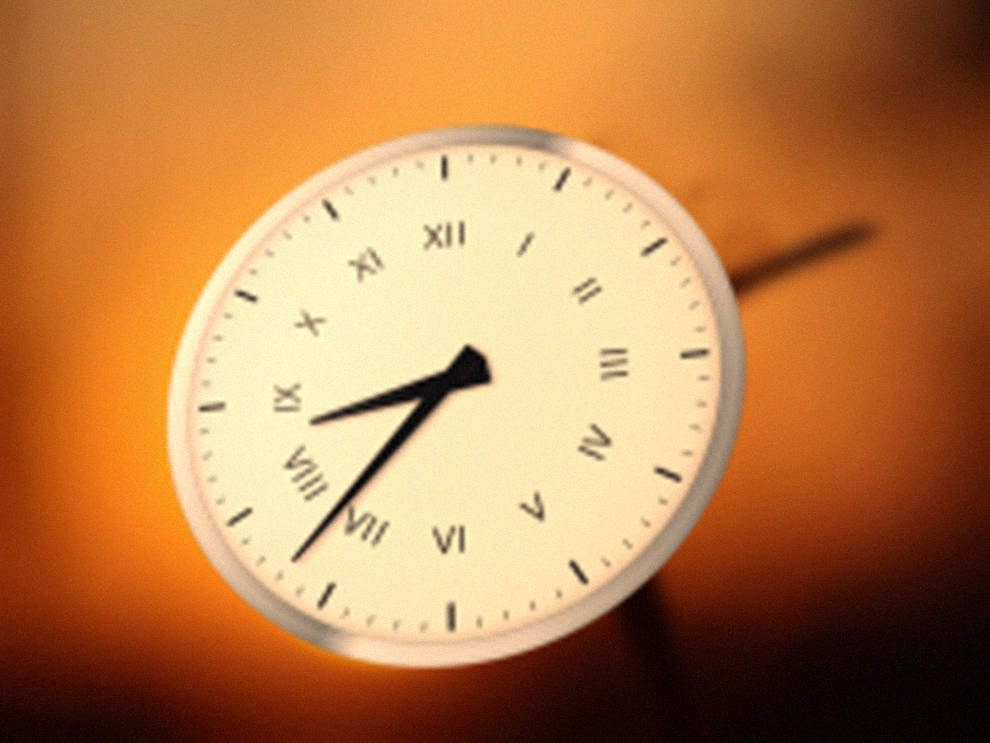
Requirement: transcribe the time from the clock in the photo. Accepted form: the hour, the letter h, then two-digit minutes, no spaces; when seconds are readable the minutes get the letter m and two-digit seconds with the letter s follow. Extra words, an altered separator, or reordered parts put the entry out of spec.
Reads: 8h37
